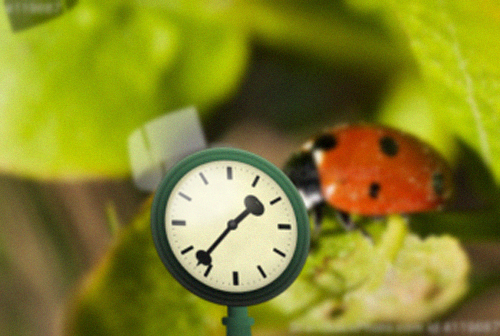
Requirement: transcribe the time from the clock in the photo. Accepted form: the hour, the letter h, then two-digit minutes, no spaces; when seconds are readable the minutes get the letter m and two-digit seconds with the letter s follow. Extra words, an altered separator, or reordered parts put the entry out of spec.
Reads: 1h37
